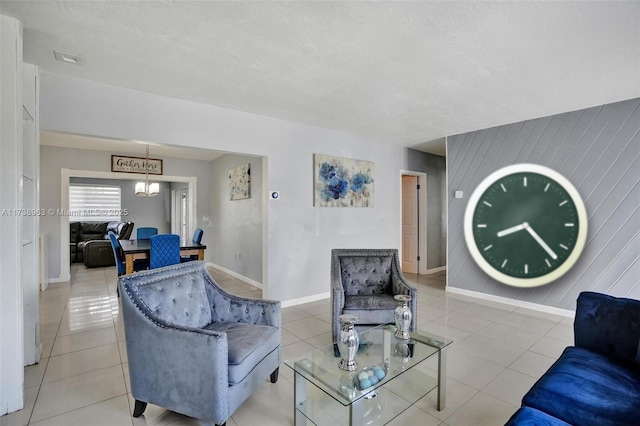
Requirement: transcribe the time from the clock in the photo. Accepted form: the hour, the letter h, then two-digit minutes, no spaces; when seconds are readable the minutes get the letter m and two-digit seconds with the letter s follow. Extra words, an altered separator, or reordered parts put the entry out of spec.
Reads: 8h23
